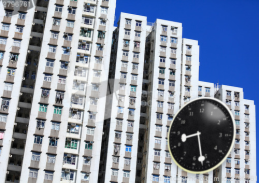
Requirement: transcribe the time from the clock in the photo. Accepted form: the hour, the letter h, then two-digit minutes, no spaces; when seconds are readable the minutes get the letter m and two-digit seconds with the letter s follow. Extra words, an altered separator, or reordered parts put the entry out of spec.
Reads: 8h27
